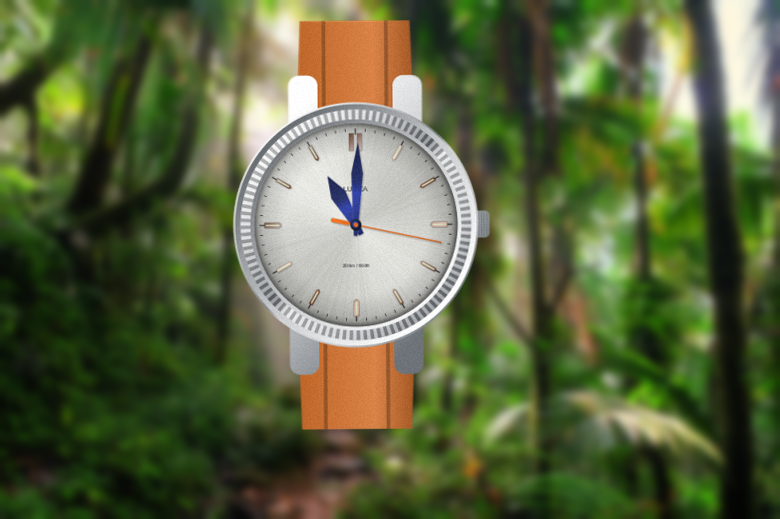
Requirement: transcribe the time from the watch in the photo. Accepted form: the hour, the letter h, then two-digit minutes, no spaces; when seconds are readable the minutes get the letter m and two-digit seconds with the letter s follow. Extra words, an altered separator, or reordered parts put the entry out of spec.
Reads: 11h00m17s
